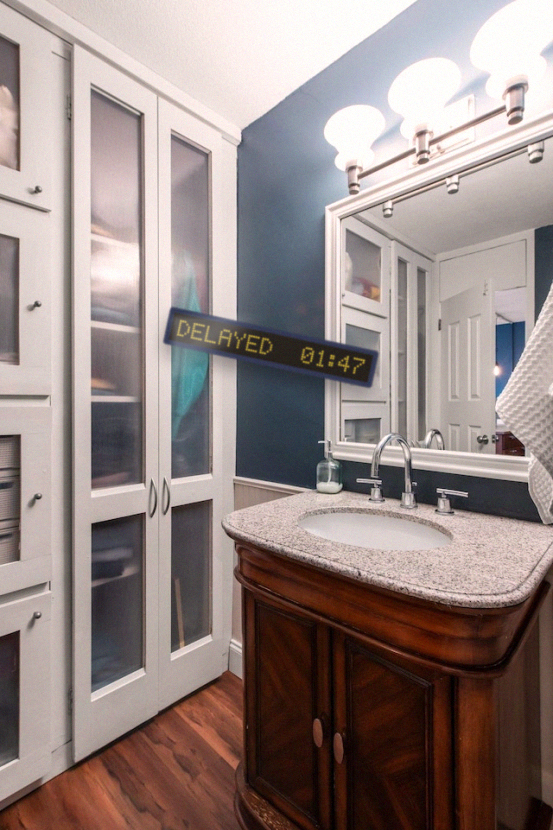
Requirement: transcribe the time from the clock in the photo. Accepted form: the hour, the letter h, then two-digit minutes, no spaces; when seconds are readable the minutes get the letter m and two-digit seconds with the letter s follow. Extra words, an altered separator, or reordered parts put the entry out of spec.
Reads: 1h47
